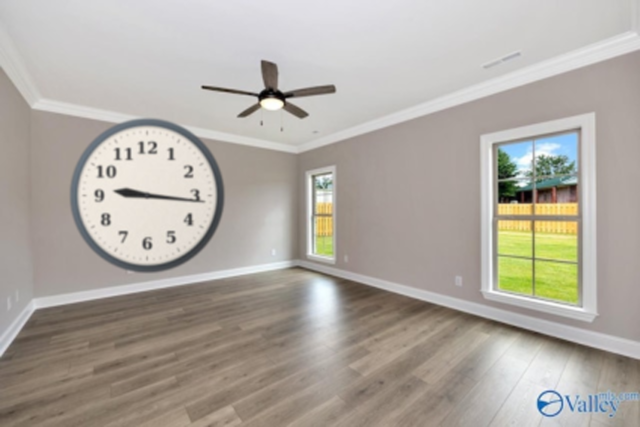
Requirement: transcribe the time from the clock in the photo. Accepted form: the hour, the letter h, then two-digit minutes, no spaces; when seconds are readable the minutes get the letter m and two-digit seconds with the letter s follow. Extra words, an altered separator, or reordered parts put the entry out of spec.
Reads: 9h16
